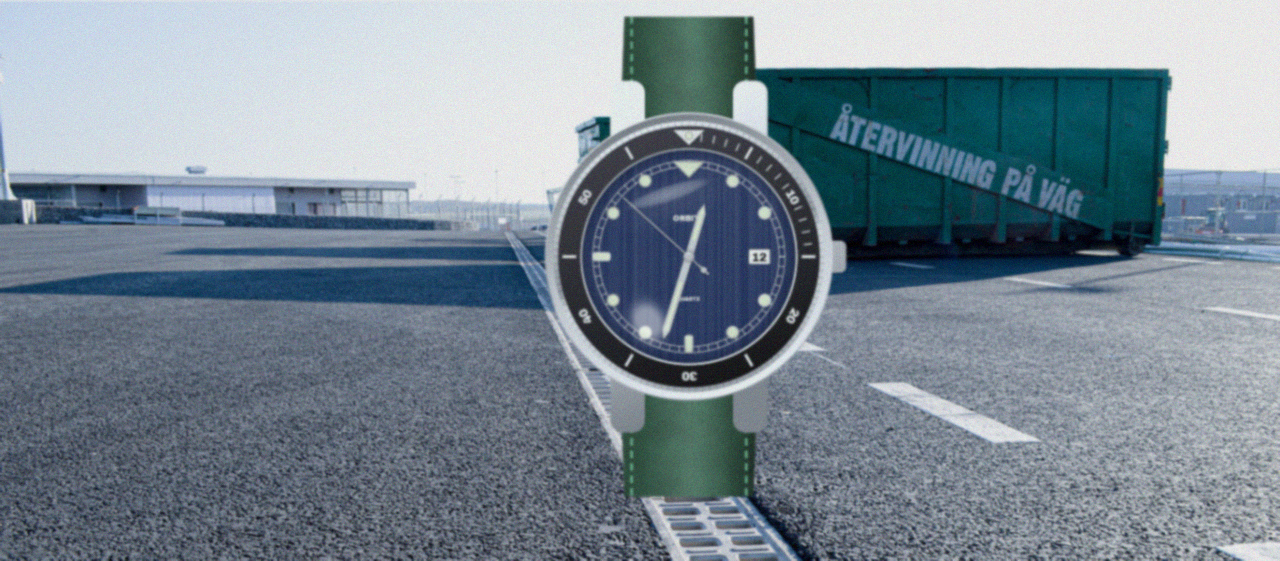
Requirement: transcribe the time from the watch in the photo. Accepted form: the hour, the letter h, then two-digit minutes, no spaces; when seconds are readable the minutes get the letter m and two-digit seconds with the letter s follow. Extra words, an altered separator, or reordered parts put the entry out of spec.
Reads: 12h32m52s
